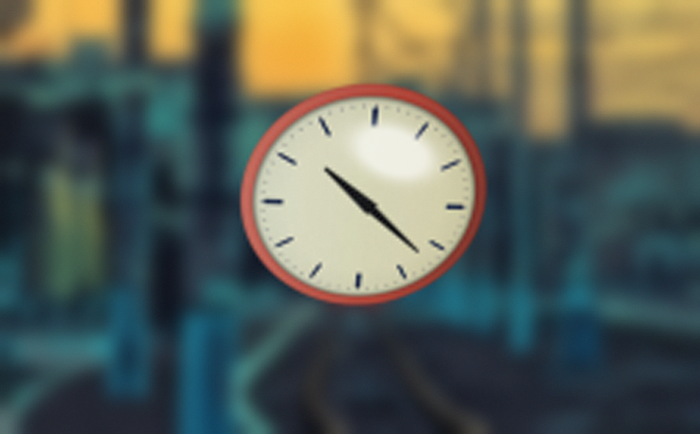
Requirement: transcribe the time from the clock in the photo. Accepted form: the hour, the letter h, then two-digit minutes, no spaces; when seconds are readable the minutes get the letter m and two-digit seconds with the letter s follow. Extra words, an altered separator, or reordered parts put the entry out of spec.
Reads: 10h22
